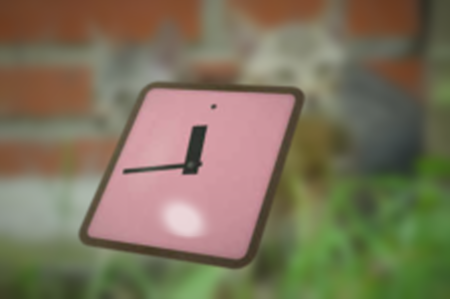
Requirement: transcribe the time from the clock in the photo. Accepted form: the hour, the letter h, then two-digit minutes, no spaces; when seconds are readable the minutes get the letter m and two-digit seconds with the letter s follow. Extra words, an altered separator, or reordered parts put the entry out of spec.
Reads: 11h43
